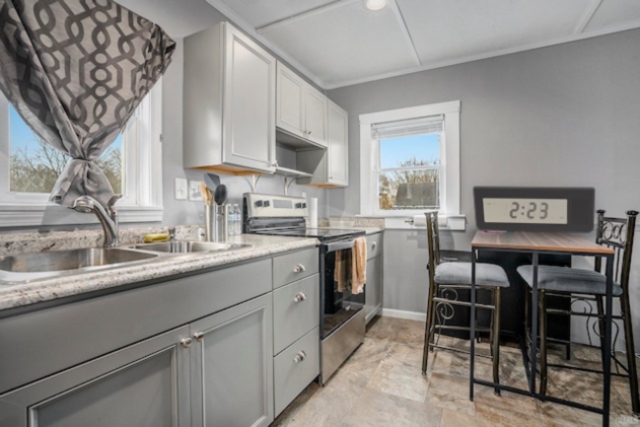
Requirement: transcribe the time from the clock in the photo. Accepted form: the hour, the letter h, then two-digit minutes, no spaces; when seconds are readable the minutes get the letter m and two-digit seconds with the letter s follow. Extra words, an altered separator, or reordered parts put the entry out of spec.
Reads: 2h23
